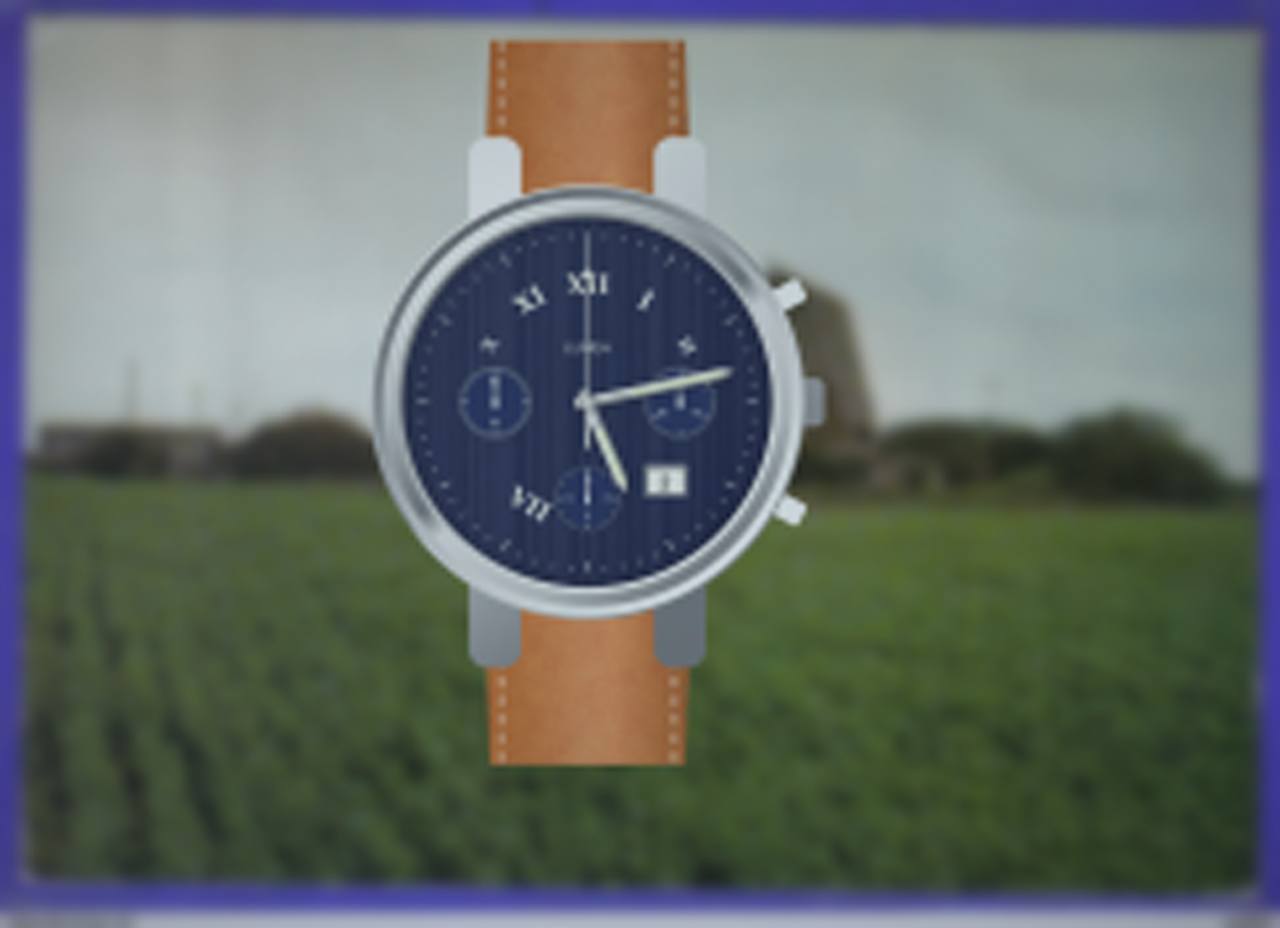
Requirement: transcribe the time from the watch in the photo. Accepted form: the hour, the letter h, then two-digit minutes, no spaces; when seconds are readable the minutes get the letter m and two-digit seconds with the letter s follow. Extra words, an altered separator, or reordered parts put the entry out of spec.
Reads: 5h13
